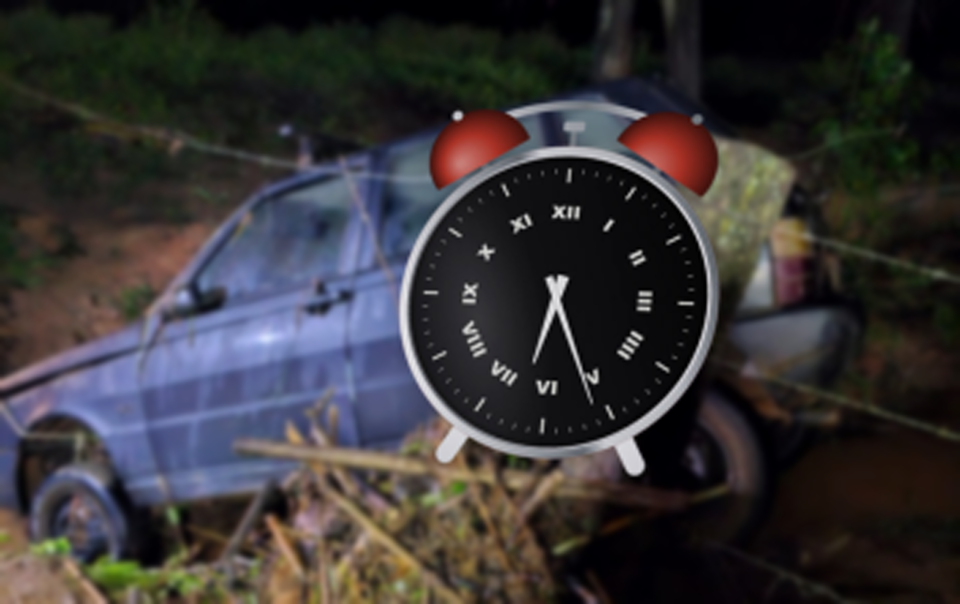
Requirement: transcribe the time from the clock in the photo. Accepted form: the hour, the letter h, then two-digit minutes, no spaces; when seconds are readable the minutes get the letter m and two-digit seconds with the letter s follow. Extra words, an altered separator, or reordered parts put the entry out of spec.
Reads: 6h26
